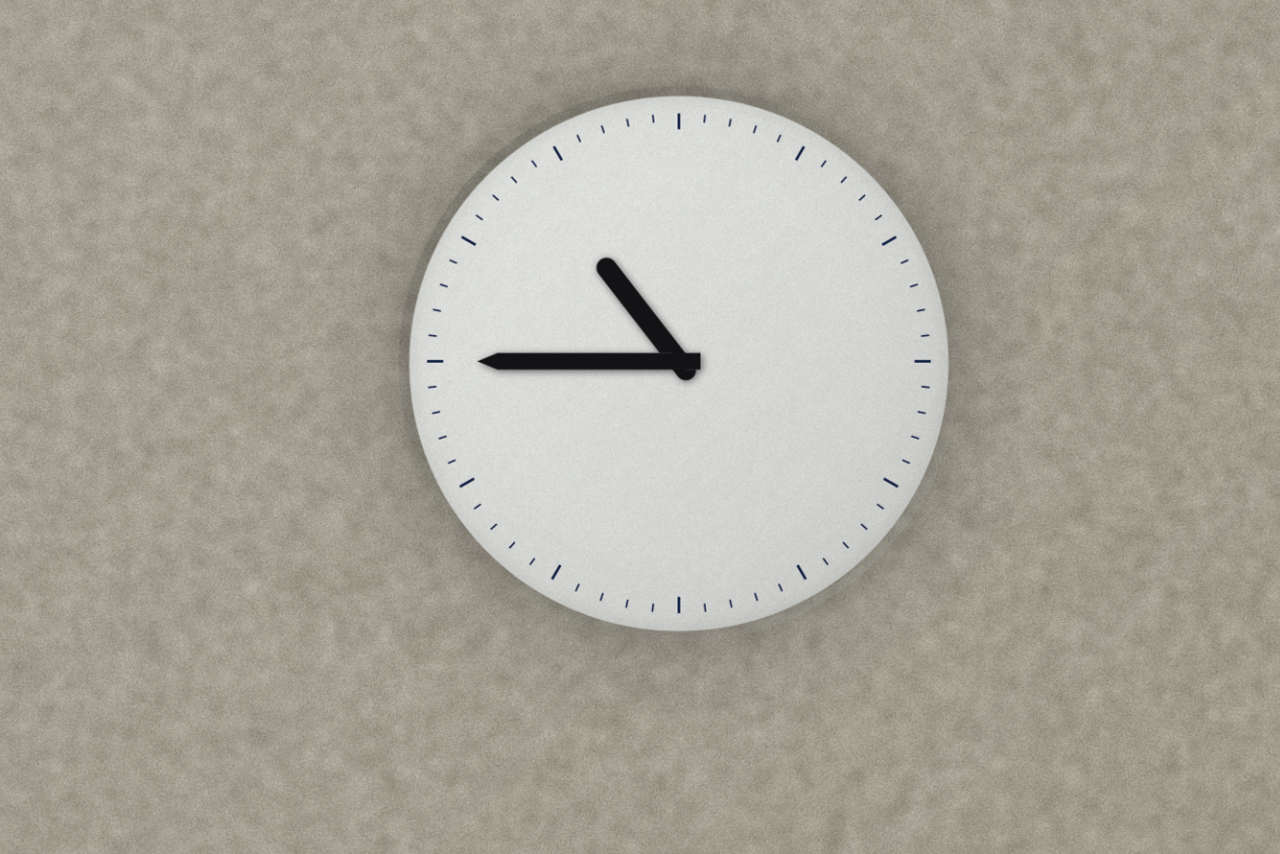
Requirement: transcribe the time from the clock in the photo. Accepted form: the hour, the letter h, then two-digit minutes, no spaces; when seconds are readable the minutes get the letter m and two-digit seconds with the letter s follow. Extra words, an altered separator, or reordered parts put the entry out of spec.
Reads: 10h45
